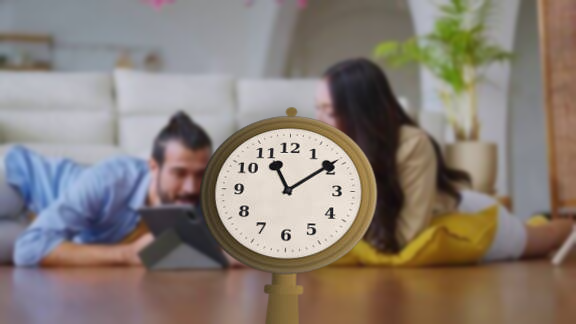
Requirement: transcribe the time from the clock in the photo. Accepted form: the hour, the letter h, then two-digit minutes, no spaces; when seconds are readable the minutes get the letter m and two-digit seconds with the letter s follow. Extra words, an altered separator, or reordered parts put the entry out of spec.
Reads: 11h09
